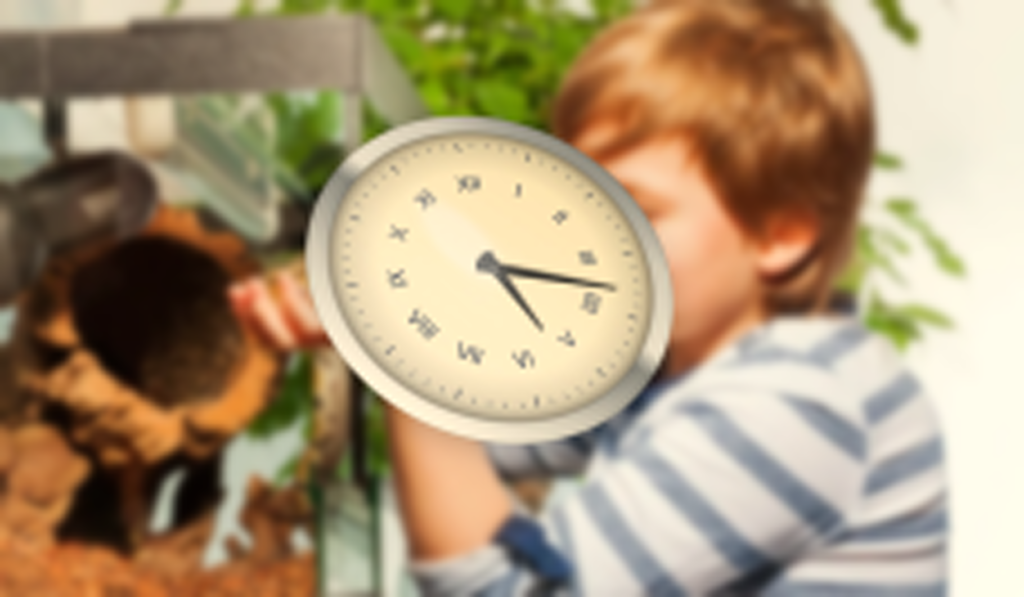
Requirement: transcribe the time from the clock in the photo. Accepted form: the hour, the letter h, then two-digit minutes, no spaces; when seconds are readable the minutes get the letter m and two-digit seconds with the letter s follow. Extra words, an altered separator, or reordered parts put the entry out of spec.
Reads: 5h18
